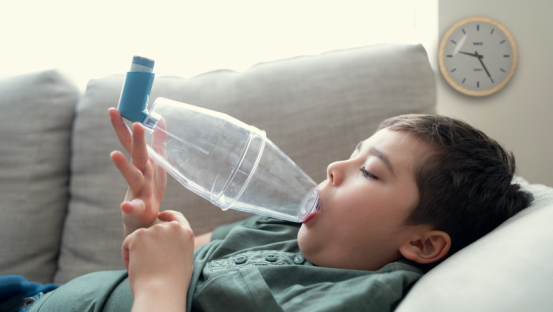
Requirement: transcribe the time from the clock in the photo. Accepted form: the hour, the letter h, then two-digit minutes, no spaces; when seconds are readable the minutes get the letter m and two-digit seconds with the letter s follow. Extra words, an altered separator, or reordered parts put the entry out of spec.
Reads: 9h25
